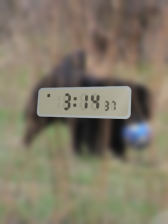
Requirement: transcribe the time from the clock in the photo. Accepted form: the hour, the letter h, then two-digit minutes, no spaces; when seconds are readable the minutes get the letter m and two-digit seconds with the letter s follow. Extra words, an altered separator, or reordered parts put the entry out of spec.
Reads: 3h14m37s
